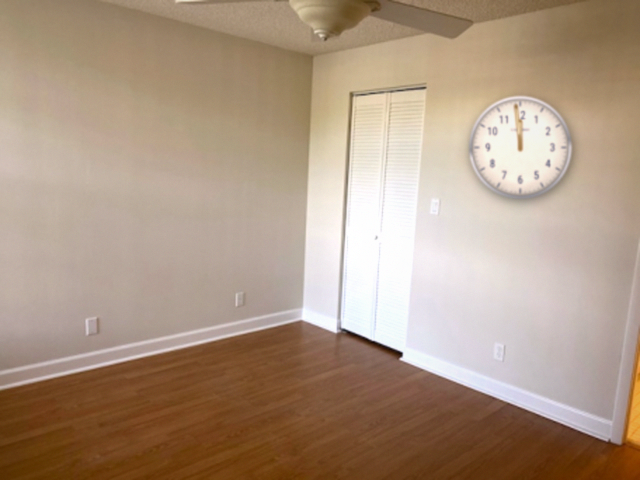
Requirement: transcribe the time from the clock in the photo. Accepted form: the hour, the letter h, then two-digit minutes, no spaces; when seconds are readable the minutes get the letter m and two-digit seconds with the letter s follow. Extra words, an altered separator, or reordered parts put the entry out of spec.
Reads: 11h59
